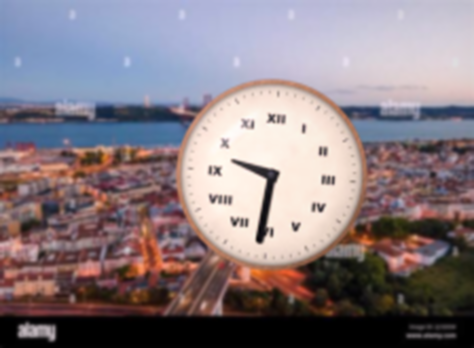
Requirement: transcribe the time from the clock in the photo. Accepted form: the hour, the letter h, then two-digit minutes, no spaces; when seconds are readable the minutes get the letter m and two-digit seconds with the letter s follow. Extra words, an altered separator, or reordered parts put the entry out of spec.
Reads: 9h31
